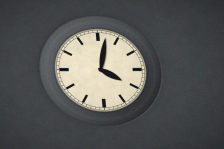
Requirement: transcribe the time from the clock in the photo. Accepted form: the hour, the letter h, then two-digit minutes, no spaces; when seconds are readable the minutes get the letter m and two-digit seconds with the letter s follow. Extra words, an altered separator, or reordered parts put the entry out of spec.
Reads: 4h02
